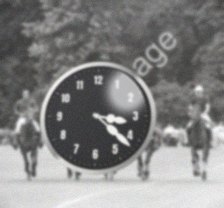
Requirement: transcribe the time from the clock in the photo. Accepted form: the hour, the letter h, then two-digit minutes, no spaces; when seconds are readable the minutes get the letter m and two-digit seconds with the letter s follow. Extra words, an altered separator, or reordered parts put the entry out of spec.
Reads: 3h22
